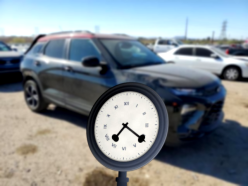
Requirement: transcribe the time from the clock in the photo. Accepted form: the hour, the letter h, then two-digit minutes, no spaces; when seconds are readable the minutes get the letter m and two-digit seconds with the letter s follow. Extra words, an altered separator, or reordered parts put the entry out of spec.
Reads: 7h21
